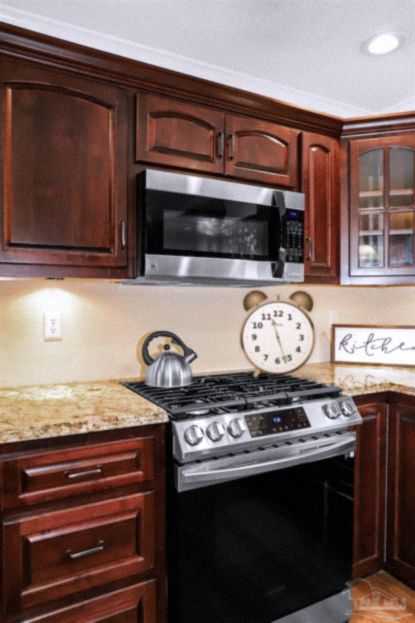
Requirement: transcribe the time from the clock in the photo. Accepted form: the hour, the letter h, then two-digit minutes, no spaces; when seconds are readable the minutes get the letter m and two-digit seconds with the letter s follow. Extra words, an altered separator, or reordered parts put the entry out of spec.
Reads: 11h27
